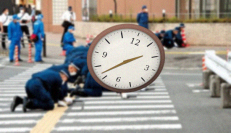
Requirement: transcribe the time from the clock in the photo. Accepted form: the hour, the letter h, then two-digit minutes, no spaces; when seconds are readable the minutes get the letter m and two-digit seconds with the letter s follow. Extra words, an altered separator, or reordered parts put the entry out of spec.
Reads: 1h37
